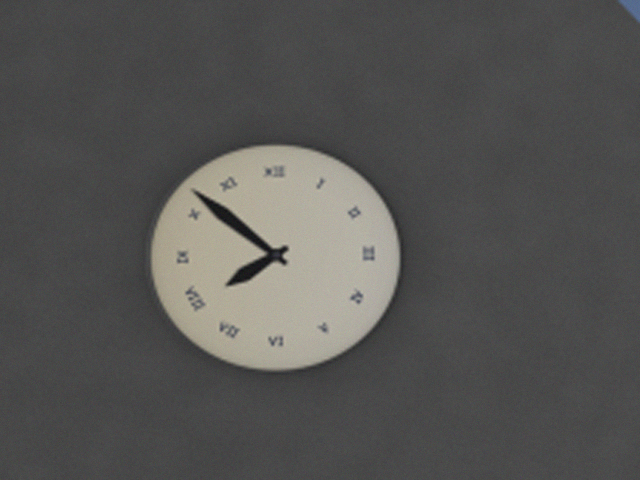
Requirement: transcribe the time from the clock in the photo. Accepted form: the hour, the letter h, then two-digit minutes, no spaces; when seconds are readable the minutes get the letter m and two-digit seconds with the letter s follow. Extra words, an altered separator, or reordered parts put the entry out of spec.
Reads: 7h52
